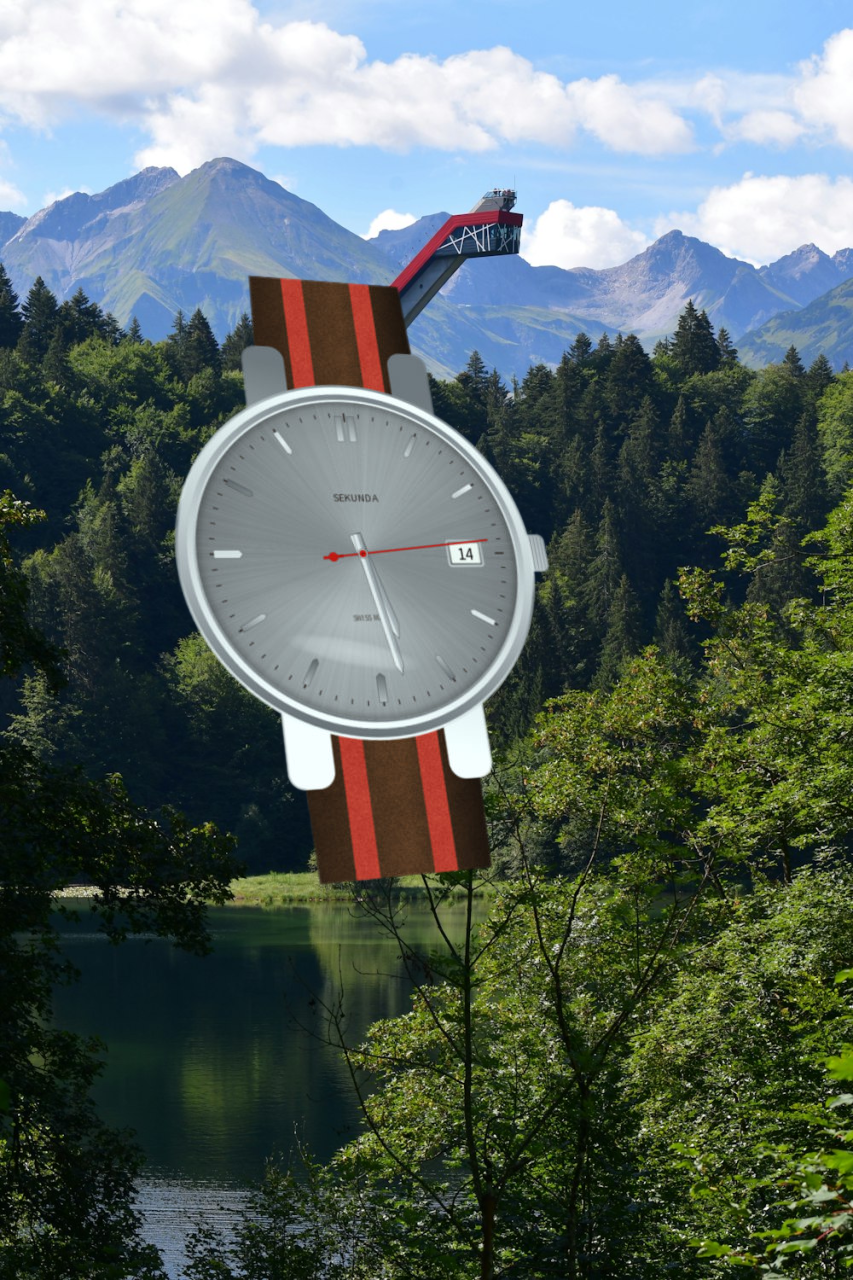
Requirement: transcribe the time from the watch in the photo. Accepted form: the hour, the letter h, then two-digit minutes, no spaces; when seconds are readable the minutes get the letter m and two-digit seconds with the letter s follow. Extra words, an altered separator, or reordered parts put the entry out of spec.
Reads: 5h28m14s
